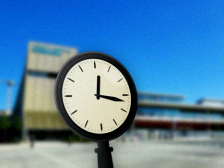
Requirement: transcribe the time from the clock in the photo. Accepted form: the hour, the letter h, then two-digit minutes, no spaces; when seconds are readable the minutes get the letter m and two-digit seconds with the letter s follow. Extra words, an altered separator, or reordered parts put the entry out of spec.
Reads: 12h17
